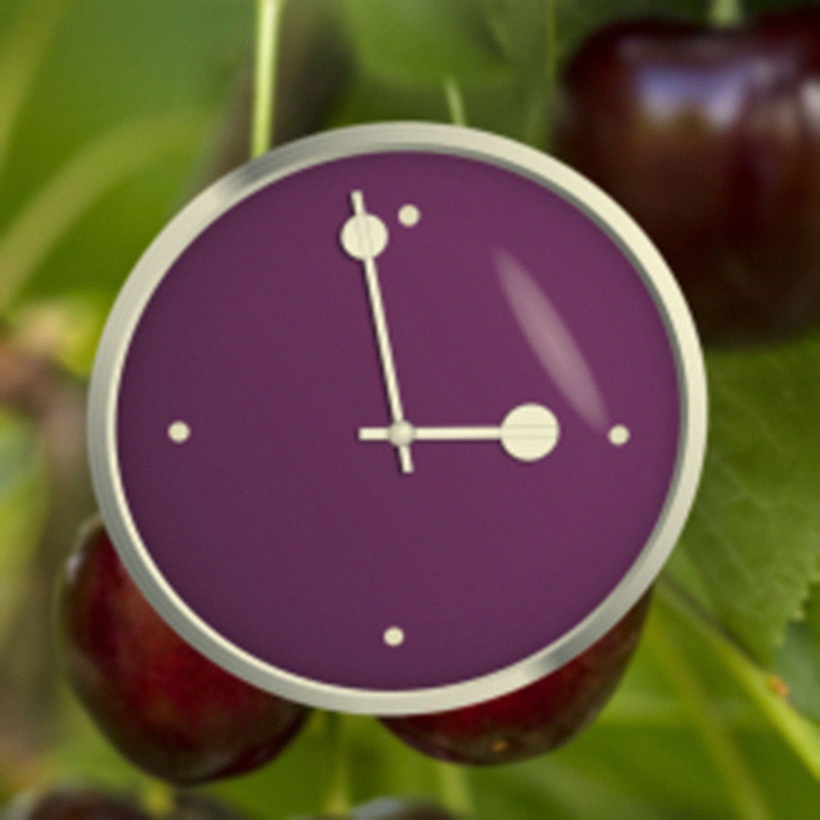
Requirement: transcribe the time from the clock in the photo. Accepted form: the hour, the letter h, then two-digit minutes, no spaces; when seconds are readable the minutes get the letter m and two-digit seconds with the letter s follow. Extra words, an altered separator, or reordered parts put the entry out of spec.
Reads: 2h58
